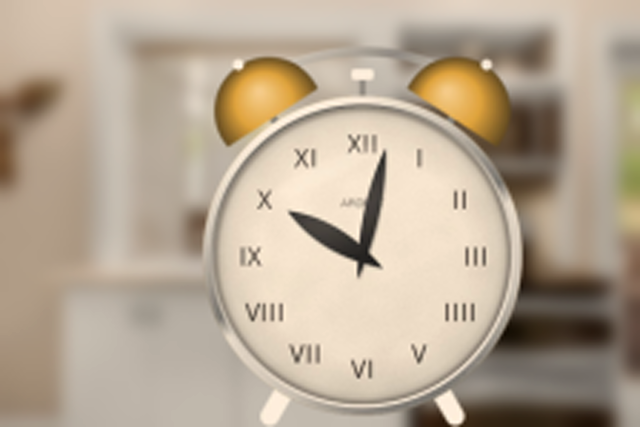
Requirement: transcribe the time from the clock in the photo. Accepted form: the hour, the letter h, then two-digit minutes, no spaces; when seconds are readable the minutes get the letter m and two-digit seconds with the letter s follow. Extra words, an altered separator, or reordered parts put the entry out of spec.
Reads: 10h02
